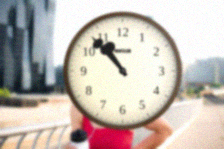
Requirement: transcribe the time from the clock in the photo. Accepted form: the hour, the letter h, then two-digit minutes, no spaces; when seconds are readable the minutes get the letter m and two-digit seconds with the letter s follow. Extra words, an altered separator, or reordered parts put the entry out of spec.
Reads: 10h53
